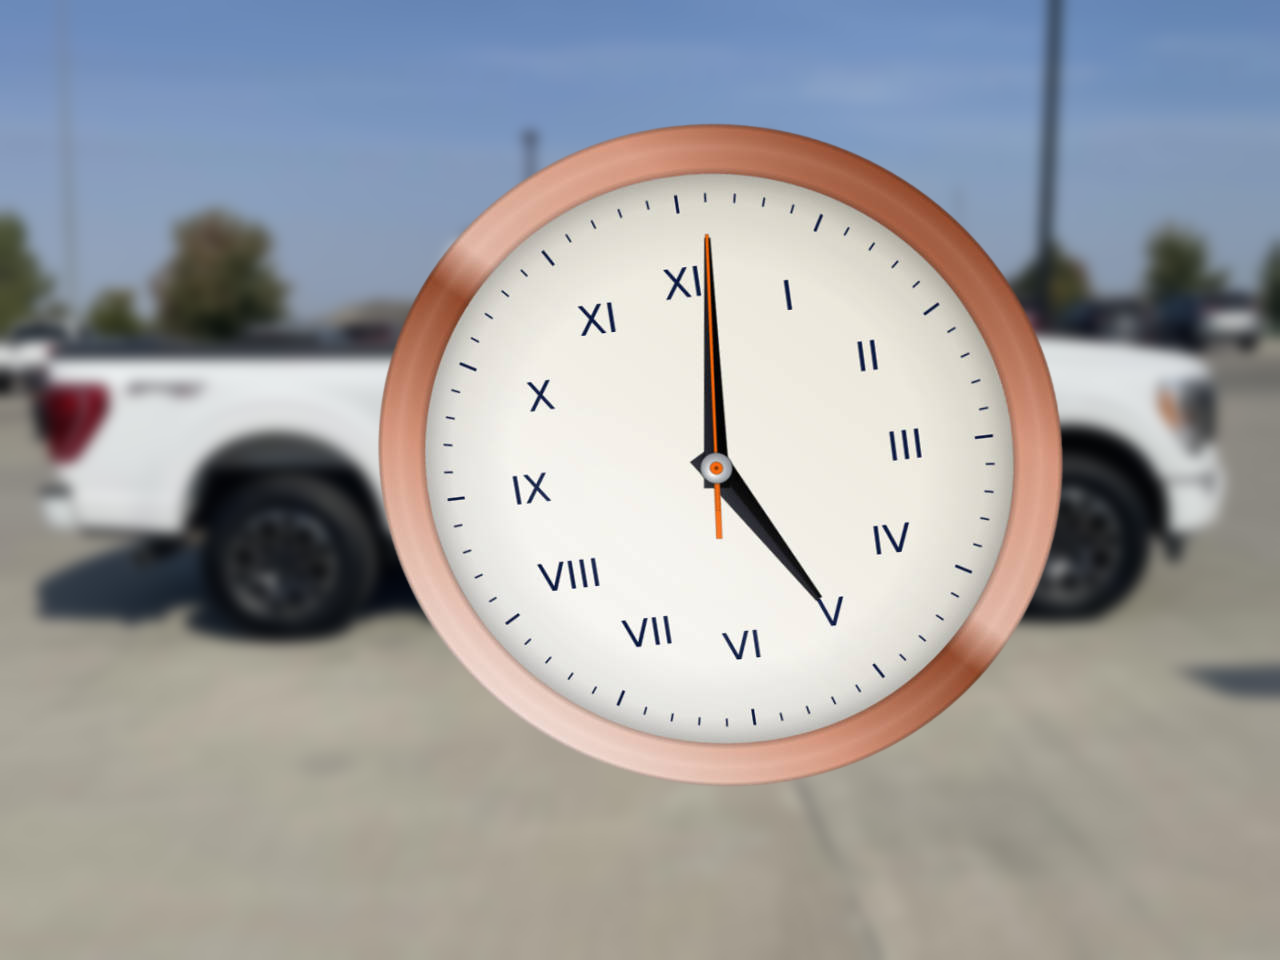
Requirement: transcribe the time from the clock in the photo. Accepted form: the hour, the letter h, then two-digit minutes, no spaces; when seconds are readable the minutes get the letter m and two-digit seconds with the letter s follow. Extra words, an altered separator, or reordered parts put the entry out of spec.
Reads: 5h01m01s
